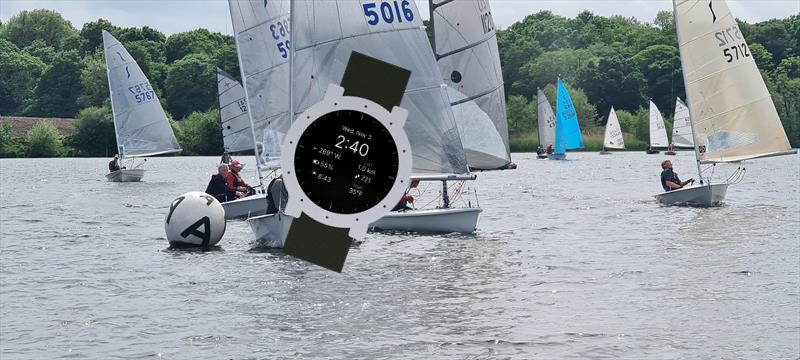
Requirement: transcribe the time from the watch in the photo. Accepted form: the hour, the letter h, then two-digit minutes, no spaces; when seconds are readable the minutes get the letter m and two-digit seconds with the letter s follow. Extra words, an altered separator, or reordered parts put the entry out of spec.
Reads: 2h40
